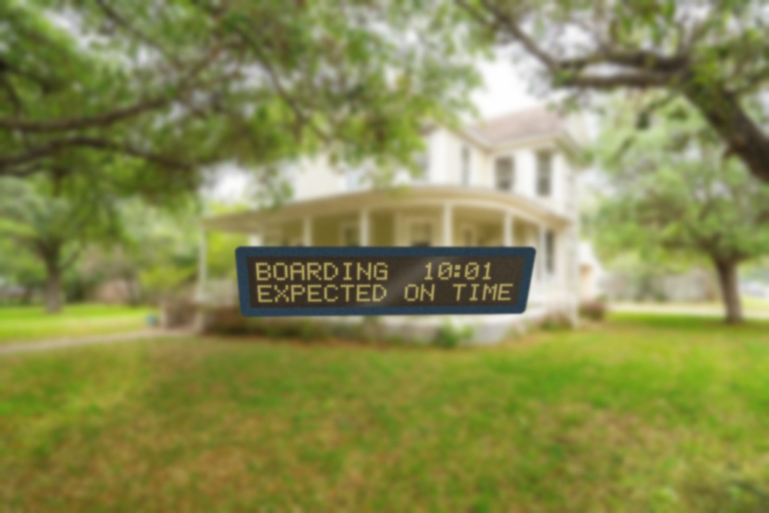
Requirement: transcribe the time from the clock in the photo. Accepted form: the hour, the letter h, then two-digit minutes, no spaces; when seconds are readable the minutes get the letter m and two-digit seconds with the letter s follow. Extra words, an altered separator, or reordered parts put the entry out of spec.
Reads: 10h01
